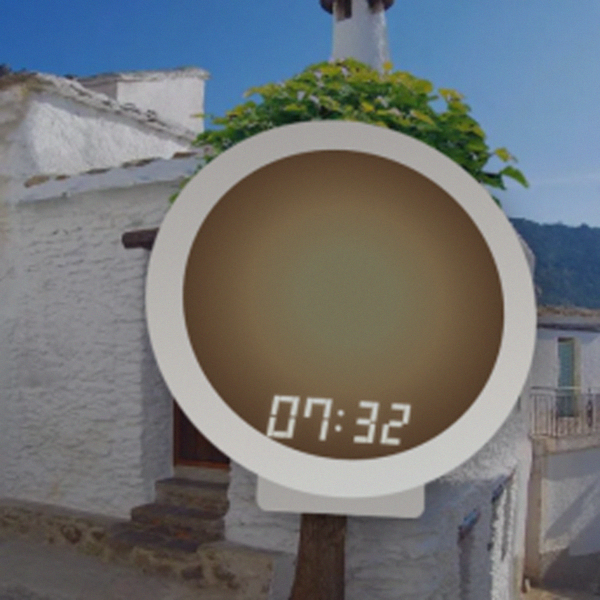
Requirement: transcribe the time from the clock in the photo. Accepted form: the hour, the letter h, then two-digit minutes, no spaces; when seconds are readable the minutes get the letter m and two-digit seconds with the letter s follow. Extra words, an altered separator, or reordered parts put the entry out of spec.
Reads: 7h32
